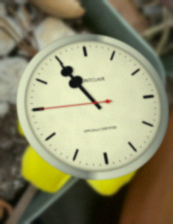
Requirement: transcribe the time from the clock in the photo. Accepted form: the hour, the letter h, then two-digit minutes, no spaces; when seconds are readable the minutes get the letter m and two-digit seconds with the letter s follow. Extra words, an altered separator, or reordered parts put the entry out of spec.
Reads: 10h54m45s
